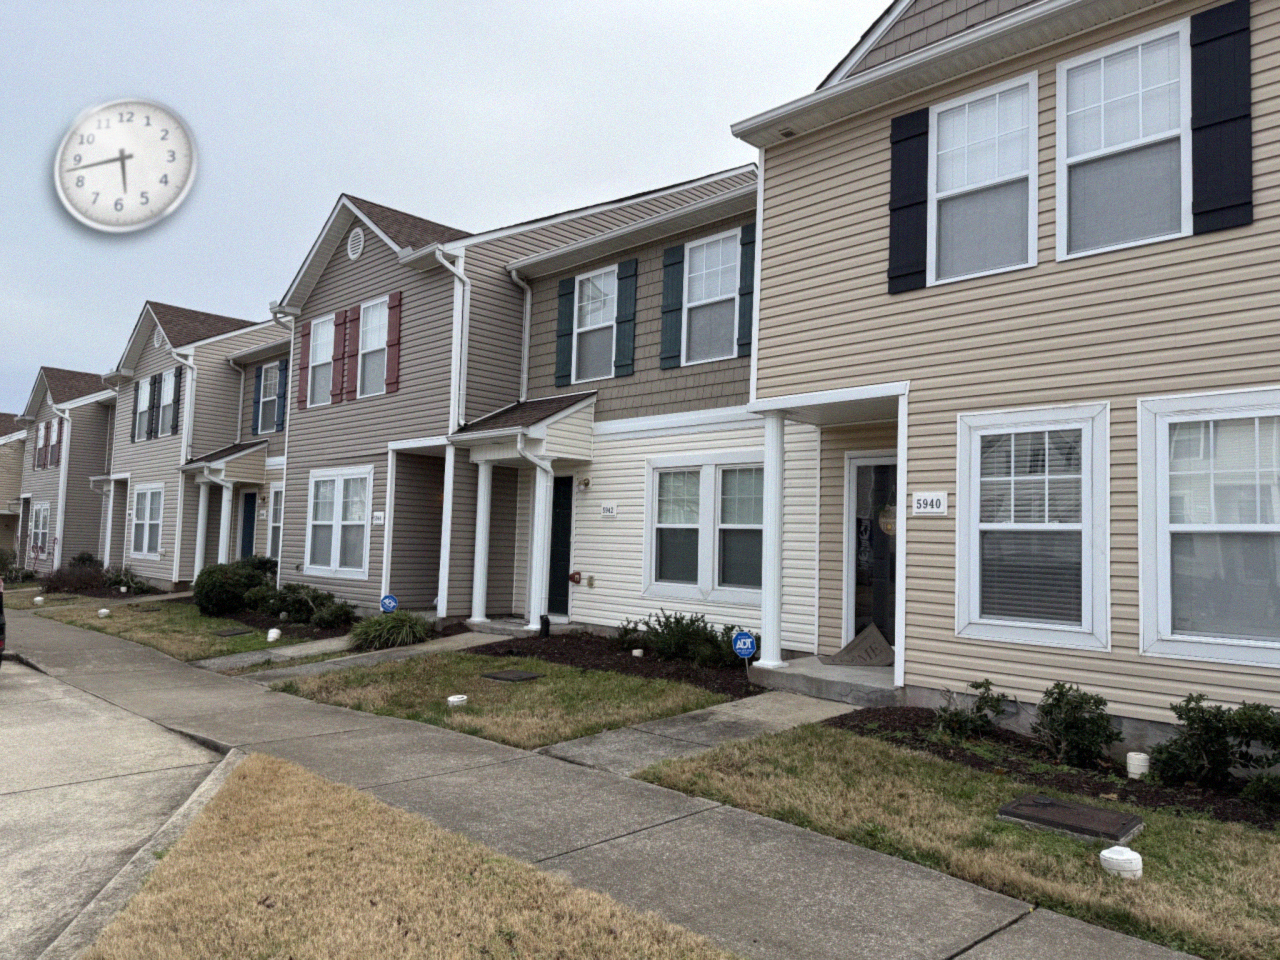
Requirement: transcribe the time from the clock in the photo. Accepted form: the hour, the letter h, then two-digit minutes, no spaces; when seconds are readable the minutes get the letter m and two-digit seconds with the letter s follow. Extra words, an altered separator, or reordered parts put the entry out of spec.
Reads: 5h43
